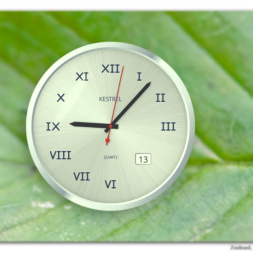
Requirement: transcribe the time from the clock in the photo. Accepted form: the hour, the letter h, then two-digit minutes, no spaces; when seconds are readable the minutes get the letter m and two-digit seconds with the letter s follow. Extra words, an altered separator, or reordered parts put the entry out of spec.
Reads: 9h07m02s
